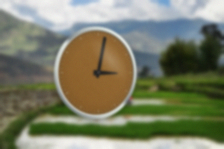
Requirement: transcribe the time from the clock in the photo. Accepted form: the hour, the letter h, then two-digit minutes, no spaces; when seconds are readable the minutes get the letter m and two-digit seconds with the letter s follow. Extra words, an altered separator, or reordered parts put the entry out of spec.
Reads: 3h02
